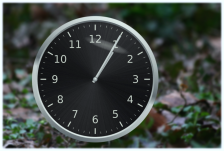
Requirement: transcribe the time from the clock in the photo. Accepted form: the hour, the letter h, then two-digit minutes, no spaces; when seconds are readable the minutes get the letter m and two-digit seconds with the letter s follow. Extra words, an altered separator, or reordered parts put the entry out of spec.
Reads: 1h05
